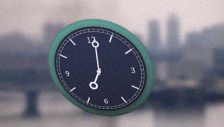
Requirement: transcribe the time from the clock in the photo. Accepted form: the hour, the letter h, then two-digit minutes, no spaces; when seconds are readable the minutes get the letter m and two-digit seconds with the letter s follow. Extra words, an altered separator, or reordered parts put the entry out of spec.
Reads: 7h01
